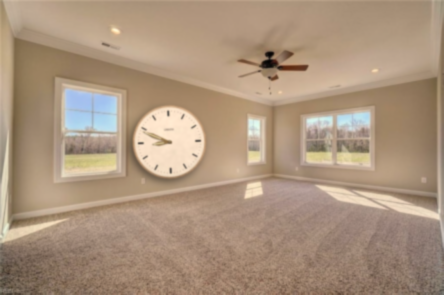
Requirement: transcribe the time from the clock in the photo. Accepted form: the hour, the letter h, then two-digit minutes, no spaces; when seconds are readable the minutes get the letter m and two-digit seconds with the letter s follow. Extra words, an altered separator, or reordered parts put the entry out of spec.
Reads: 8h49
